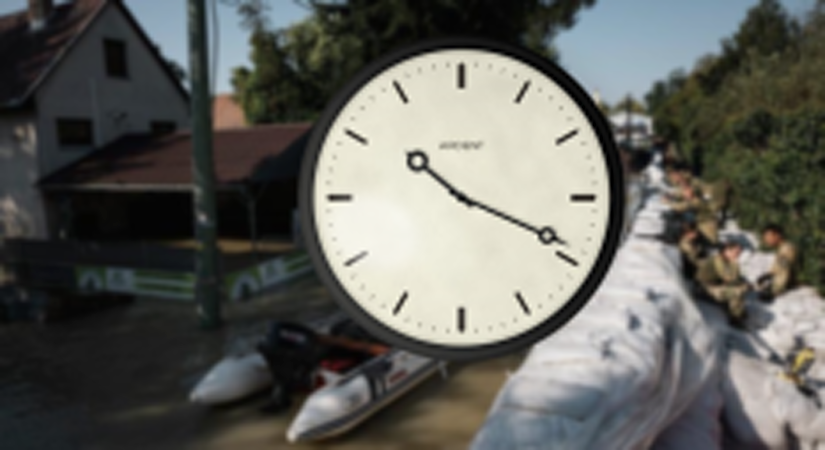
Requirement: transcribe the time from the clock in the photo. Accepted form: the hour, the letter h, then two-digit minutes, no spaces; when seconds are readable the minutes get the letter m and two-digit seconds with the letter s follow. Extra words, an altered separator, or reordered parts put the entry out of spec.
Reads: 10h19
